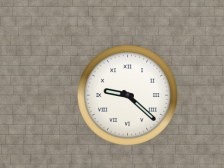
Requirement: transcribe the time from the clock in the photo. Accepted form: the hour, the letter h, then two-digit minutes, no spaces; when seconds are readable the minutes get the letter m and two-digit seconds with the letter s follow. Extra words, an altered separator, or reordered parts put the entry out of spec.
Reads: 9h22
